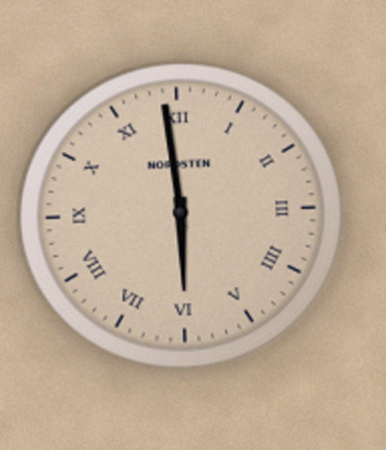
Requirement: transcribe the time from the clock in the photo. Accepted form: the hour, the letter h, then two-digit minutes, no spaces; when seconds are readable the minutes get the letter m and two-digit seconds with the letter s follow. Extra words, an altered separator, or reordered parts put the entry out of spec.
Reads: 5h59
